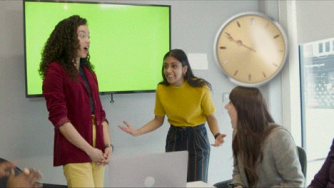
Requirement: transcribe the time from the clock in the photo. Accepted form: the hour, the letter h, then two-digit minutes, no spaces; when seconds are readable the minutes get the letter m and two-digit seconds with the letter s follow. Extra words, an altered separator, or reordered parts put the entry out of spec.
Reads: 9h49
